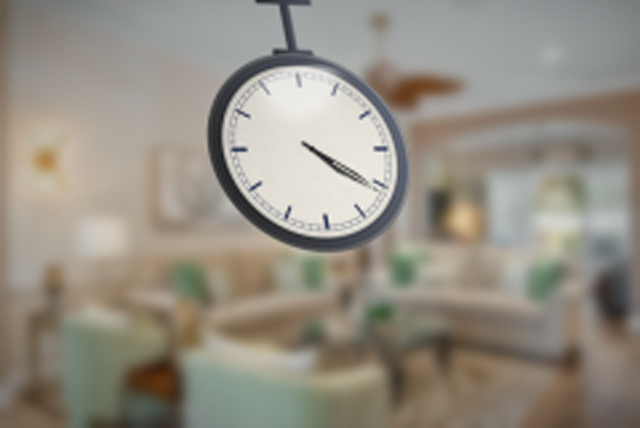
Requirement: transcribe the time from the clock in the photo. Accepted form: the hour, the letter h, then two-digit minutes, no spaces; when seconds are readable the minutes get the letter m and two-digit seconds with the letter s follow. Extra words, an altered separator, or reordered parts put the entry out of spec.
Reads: 4h21
